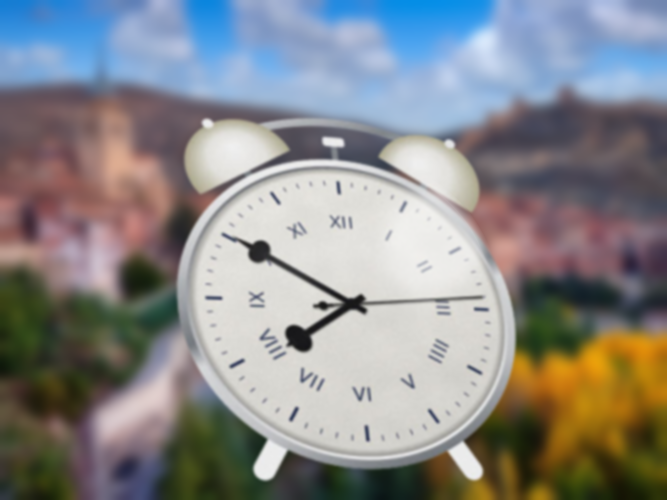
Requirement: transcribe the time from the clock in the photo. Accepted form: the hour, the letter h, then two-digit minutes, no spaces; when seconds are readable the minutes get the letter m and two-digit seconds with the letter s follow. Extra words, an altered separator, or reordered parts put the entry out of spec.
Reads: 7h50m14s
